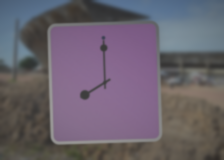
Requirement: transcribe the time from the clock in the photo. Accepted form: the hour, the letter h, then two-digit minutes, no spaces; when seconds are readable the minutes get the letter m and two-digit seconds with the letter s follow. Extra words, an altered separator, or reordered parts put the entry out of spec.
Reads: 8h00
